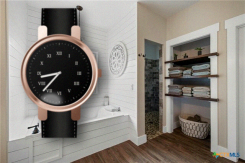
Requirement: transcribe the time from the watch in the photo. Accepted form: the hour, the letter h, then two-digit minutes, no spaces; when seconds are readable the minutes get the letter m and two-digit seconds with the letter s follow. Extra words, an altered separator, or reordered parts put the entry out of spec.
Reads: 8h37
